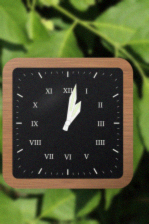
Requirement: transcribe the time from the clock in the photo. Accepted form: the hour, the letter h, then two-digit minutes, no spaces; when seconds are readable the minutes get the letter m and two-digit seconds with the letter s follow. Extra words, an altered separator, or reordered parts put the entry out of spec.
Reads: 1h02
